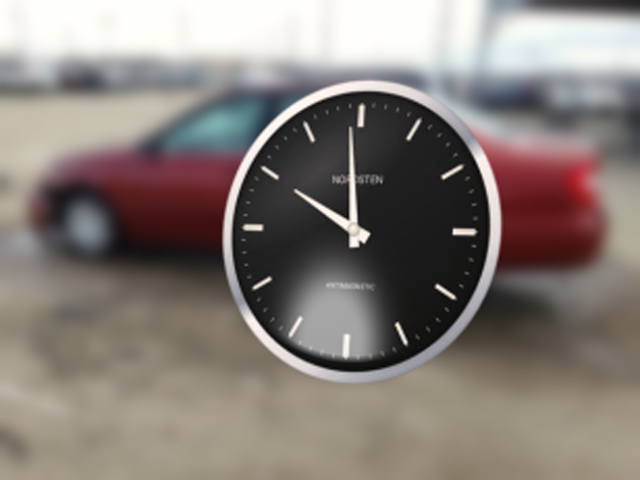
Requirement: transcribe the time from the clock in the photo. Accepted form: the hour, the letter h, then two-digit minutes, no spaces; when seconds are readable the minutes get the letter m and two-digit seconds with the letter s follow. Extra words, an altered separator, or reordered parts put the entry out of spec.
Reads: 9h59
